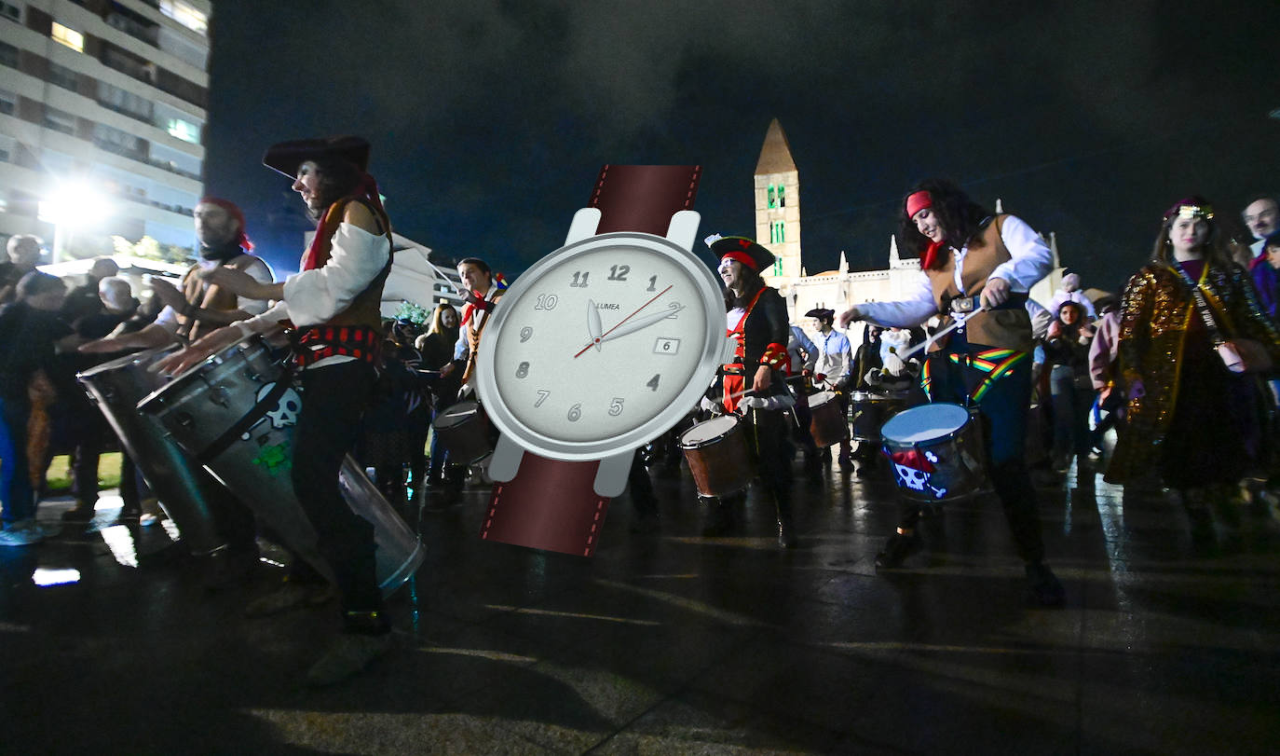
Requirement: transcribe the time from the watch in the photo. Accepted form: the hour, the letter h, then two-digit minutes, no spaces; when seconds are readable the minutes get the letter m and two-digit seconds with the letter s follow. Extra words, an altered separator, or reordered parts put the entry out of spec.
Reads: 11h10m07s
